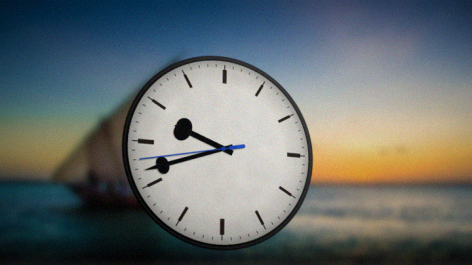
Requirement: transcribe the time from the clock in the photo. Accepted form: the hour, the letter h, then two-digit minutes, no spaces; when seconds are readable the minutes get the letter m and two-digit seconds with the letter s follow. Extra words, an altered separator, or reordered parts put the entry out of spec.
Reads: 9h41m43s
